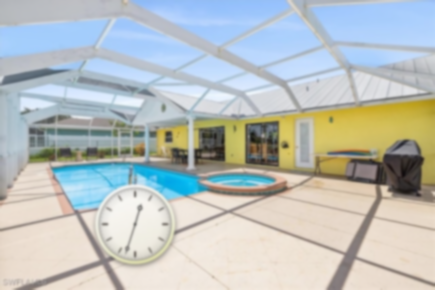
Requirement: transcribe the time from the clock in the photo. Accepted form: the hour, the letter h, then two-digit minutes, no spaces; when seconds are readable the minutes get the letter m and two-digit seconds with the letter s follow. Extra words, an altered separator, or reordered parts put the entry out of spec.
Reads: 12h33
